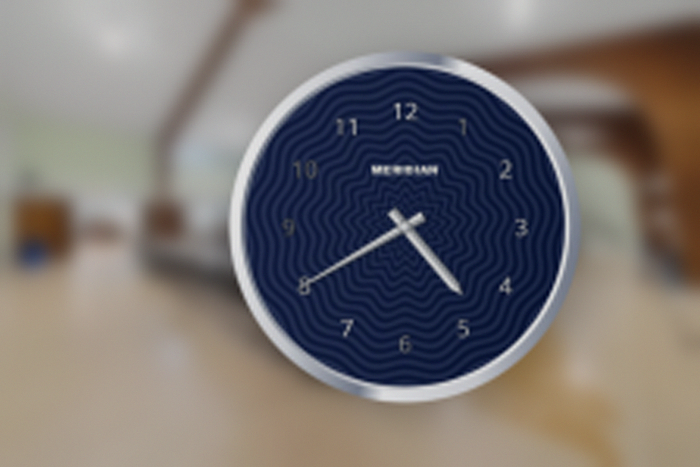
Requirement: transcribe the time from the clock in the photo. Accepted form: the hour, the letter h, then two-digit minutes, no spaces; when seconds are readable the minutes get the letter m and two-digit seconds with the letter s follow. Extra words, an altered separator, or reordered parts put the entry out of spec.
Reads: 4h40
